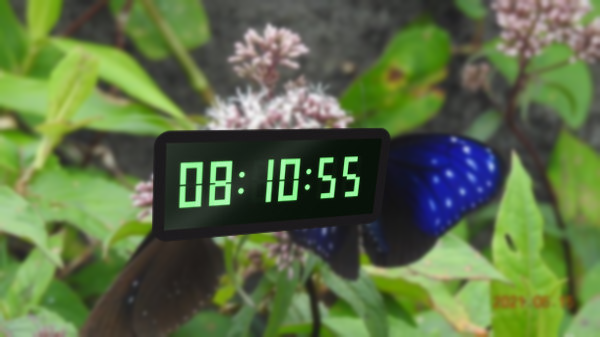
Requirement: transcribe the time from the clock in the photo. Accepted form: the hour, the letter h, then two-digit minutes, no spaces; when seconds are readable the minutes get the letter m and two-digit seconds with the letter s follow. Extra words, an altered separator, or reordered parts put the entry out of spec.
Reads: 8h10m55s
